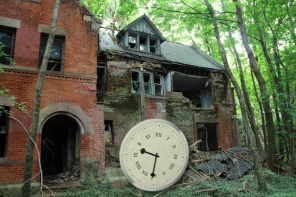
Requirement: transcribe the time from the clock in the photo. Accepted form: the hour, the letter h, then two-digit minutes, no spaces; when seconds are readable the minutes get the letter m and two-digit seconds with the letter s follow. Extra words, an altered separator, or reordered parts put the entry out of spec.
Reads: 9h31
